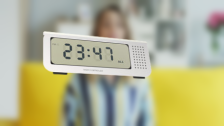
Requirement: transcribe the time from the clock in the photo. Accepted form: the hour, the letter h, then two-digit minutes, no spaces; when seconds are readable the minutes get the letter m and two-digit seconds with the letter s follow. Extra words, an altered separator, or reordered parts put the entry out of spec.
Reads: 23h47
